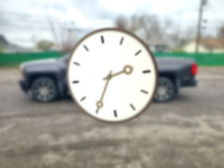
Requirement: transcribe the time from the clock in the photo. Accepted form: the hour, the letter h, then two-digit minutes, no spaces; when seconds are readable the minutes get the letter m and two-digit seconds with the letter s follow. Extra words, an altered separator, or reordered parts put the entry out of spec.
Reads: 2h35
